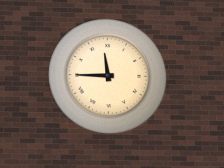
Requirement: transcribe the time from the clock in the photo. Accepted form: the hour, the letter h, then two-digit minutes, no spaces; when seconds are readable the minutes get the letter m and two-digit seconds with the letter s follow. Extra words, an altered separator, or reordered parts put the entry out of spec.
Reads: 11h45
